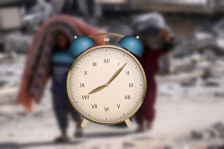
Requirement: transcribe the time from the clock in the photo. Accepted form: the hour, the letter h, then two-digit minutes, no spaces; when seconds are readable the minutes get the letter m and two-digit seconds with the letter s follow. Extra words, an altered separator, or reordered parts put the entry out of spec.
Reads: 8h07
